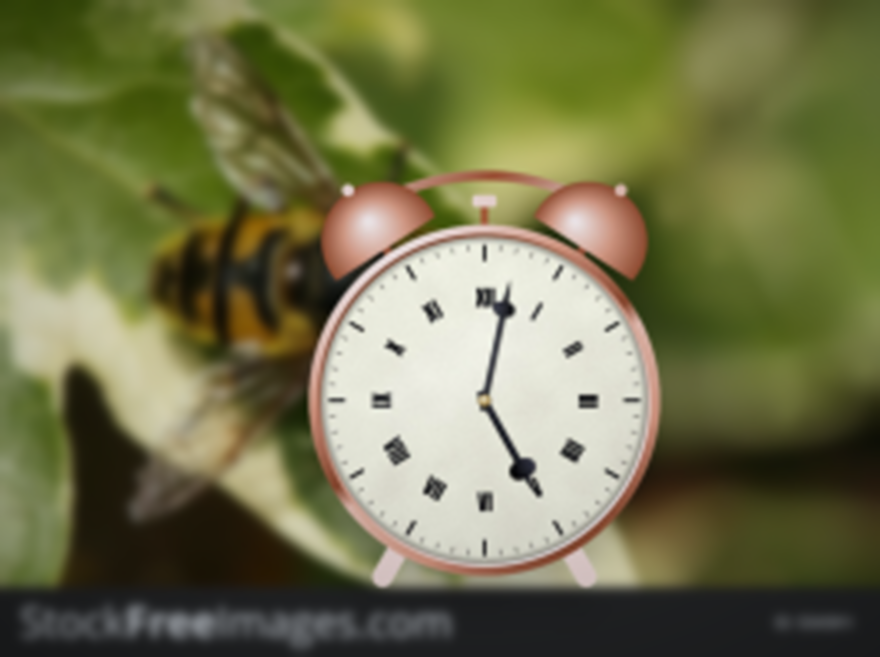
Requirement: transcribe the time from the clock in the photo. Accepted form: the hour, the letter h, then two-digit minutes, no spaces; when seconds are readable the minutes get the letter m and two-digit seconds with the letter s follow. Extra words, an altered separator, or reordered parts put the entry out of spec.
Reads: 5h02
